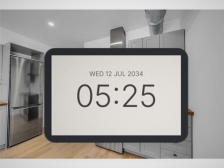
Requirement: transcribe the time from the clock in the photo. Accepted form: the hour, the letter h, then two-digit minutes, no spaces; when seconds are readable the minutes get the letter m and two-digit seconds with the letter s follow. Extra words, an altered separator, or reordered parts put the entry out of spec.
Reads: 5h25
